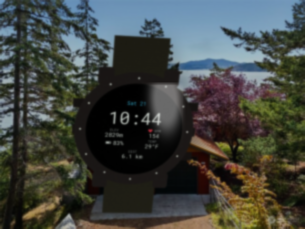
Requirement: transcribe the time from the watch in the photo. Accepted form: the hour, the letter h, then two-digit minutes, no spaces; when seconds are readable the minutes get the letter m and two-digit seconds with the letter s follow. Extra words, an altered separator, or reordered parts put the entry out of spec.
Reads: 10h44
